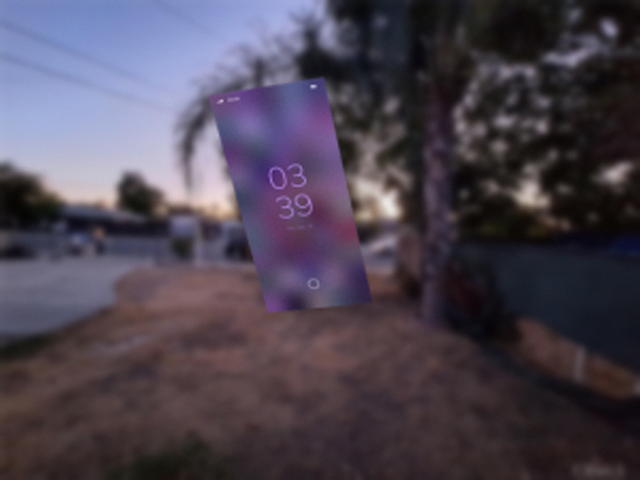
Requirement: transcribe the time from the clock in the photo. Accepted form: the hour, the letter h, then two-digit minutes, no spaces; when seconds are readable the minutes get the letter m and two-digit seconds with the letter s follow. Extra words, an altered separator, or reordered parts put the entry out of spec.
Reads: 3h39
